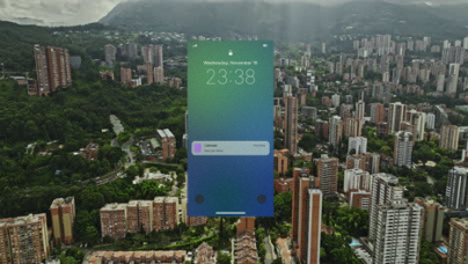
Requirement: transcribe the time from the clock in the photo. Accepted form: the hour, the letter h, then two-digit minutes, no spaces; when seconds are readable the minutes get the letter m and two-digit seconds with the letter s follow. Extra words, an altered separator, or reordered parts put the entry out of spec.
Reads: 23h38
